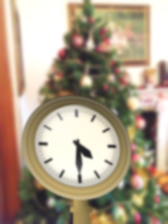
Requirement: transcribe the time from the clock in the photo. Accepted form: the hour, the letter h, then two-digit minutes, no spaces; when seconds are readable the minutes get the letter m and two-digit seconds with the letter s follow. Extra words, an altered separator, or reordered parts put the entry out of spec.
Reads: 4h30
